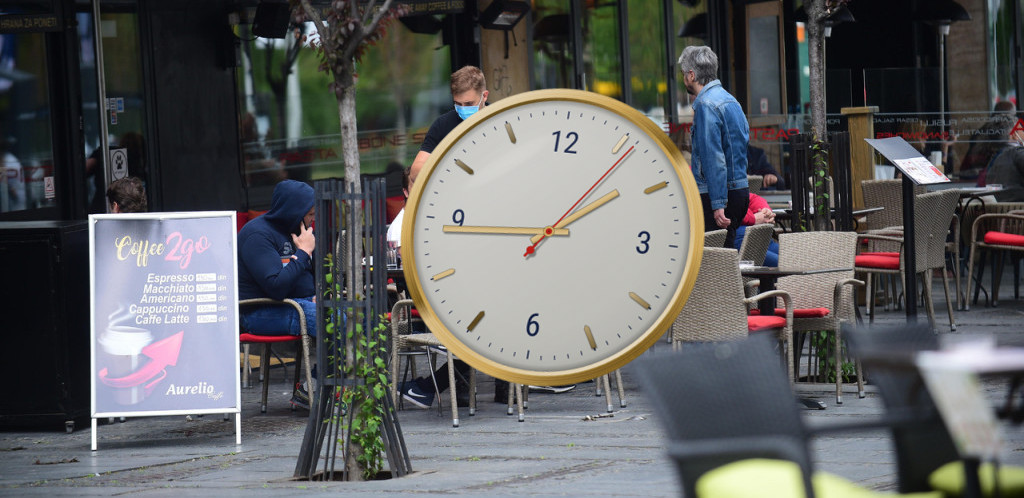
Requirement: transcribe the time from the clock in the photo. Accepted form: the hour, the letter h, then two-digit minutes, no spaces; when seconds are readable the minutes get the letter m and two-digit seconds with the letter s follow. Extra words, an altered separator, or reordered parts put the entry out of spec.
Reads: 1h44m06s
